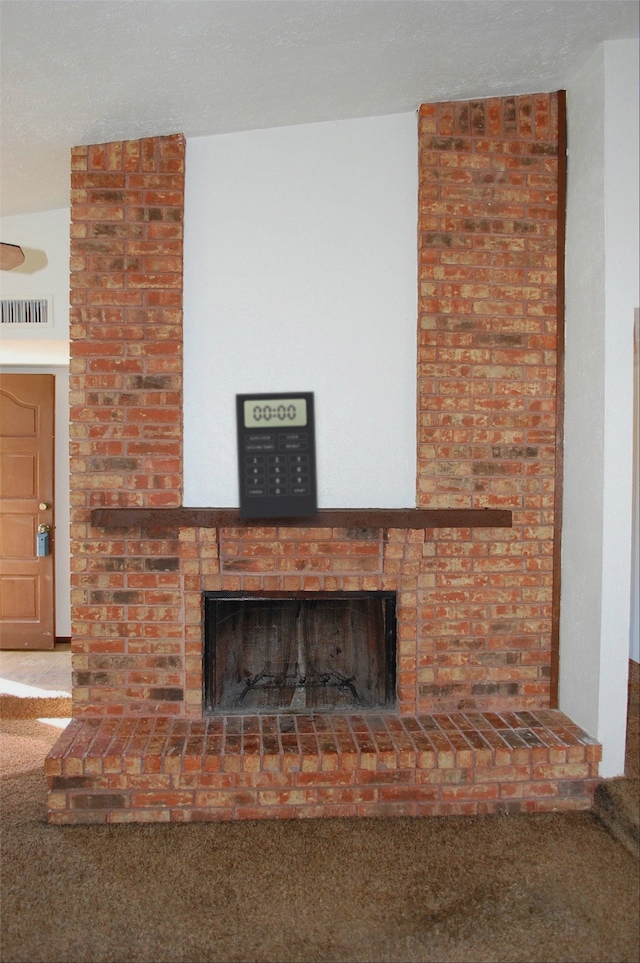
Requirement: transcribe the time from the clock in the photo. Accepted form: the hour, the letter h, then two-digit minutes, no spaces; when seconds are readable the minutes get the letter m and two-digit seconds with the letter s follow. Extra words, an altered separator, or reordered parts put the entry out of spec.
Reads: 0h00
